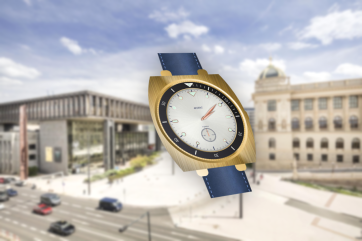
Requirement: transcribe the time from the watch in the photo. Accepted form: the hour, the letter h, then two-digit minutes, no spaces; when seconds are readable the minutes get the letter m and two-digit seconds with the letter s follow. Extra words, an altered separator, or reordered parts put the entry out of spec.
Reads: 2h09
